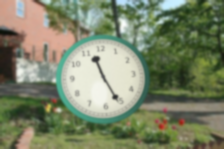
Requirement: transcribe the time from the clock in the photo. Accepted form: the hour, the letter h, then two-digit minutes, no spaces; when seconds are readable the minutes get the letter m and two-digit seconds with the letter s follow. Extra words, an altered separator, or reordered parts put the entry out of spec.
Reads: 11h26
